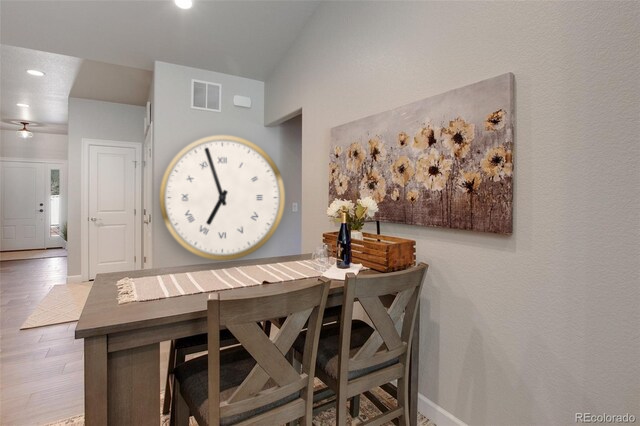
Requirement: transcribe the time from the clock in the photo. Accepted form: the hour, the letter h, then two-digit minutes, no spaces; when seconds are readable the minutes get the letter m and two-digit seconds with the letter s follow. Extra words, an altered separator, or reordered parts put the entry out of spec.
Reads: 6h57
